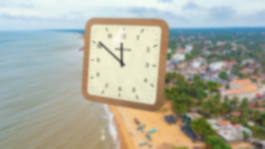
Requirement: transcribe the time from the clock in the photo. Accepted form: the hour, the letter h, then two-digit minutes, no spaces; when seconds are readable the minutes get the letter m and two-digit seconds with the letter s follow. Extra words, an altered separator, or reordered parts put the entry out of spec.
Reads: 11h51
